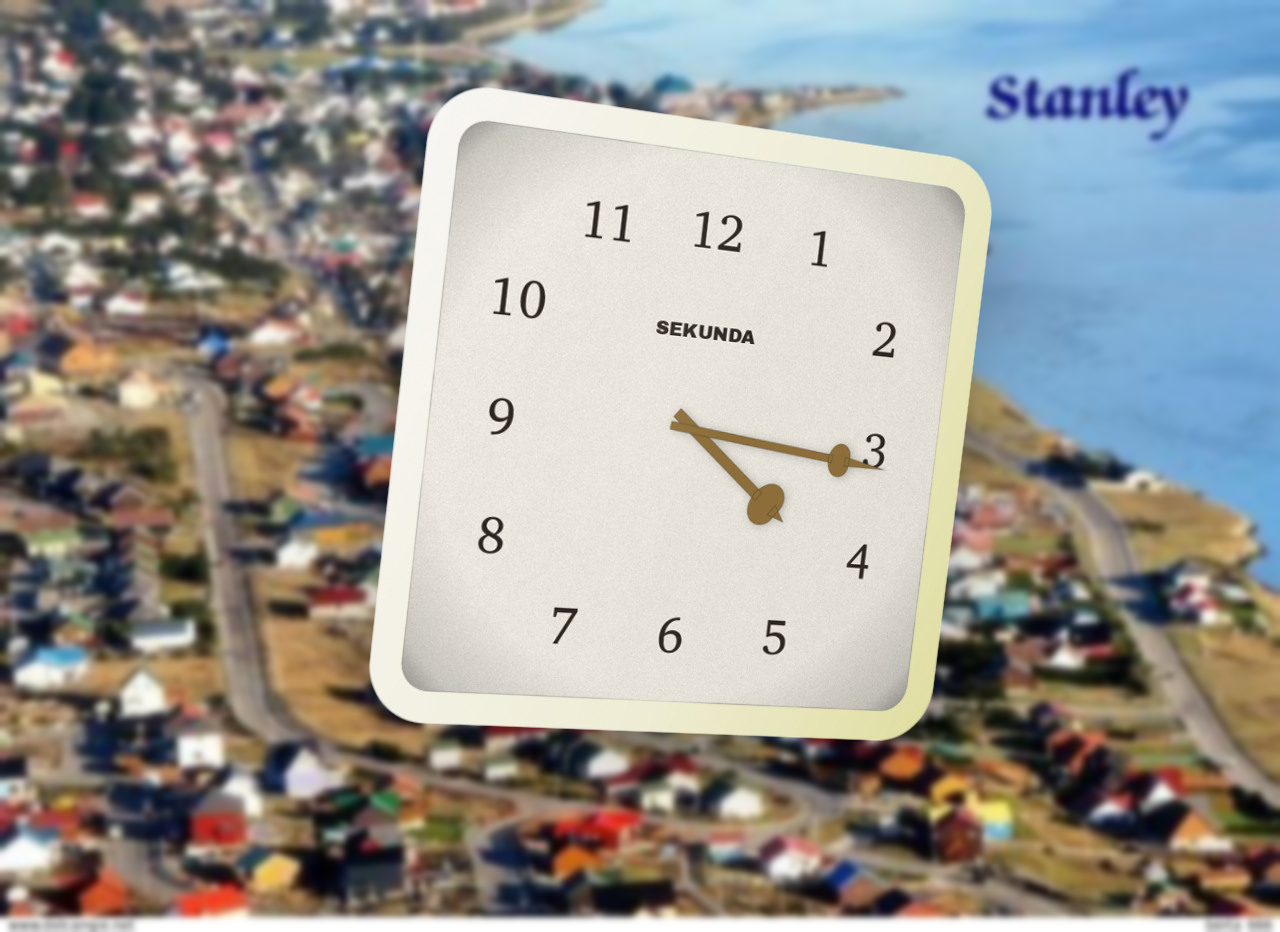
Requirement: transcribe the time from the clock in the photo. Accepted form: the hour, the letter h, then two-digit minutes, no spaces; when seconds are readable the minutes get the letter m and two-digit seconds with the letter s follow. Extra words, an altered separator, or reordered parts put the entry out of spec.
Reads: 4h16
